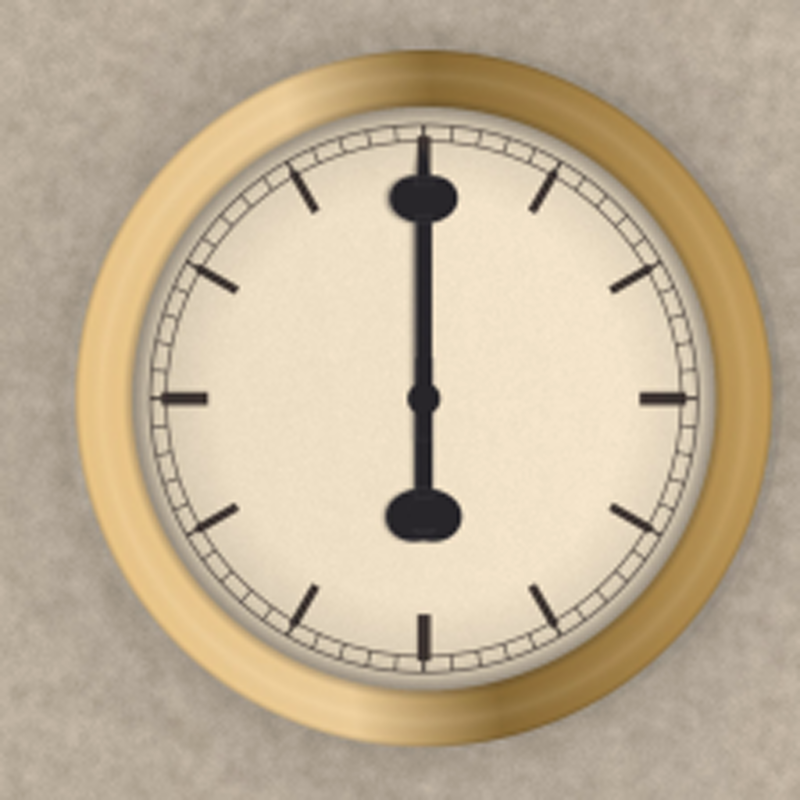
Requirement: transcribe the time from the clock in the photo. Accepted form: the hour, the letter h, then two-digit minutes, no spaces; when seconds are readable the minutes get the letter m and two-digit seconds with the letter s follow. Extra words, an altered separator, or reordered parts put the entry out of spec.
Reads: 6h00
